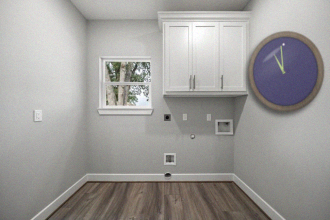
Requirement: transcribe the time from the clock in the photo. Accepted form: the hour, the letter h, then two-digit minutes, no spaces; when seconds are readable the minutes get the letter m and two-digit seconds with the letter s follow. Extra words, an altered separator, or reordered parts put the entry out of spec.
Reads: 10h59
